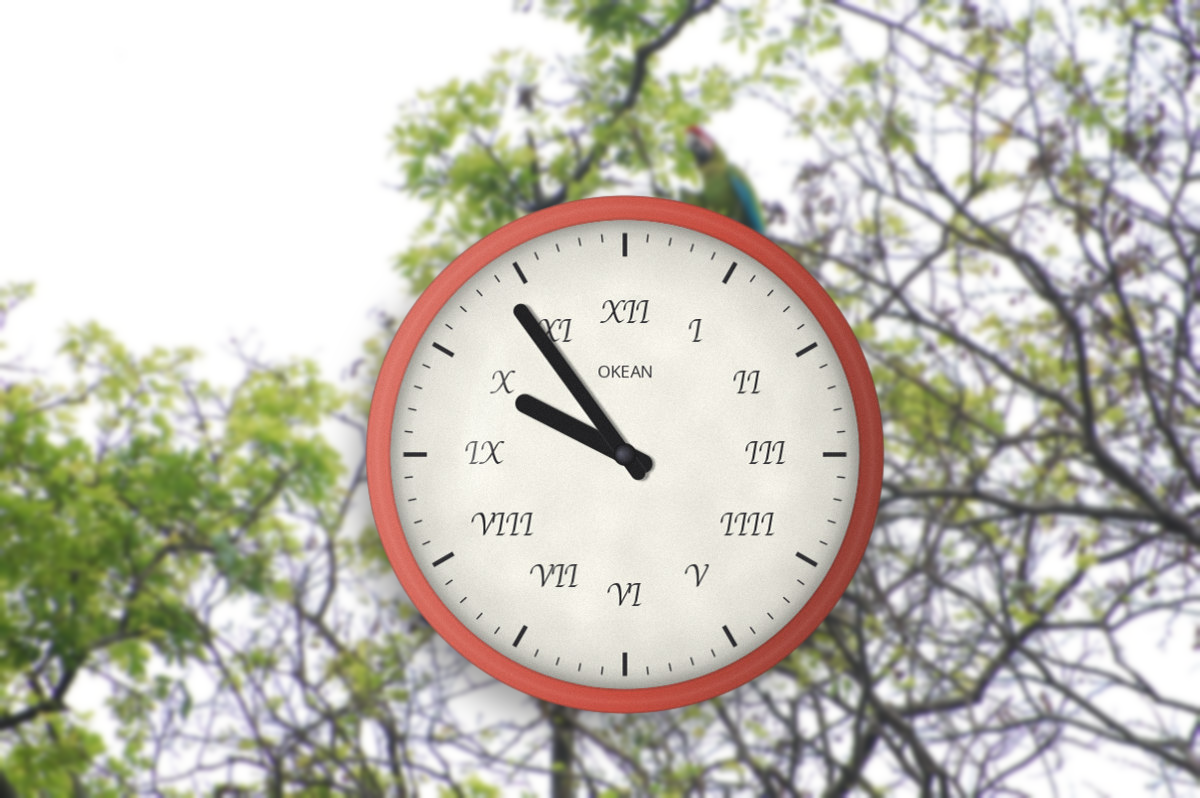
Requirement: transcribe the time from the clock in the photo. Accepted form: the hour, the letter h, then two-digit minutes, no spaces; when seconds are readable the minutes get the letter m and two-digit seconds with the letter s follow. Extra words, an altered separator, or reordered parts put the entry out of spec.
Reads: 9h54
